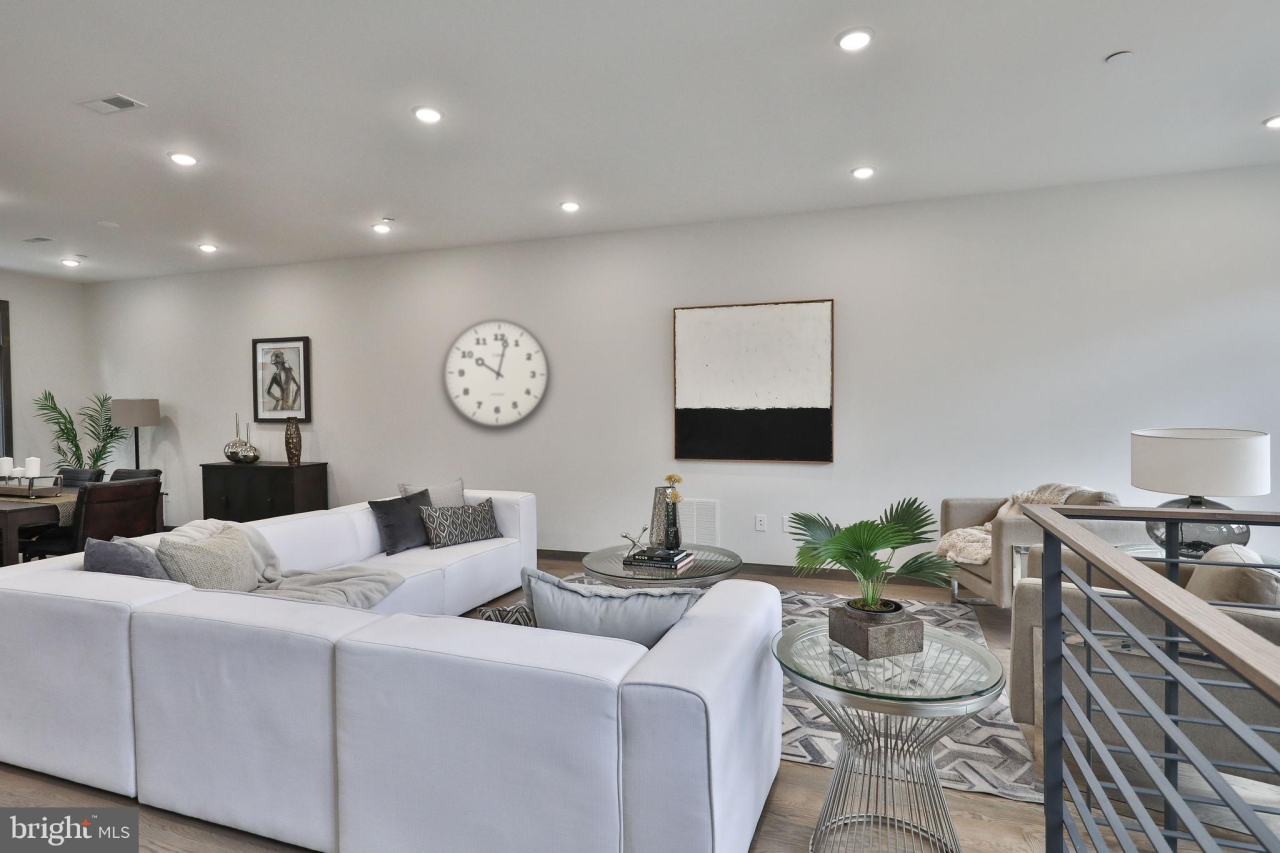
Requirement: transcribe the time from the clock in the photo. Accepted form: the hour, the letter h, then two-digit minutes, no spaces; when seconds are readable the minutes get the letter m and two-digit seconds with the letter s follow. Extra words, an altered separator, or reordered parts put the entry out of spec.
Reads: 10h02
